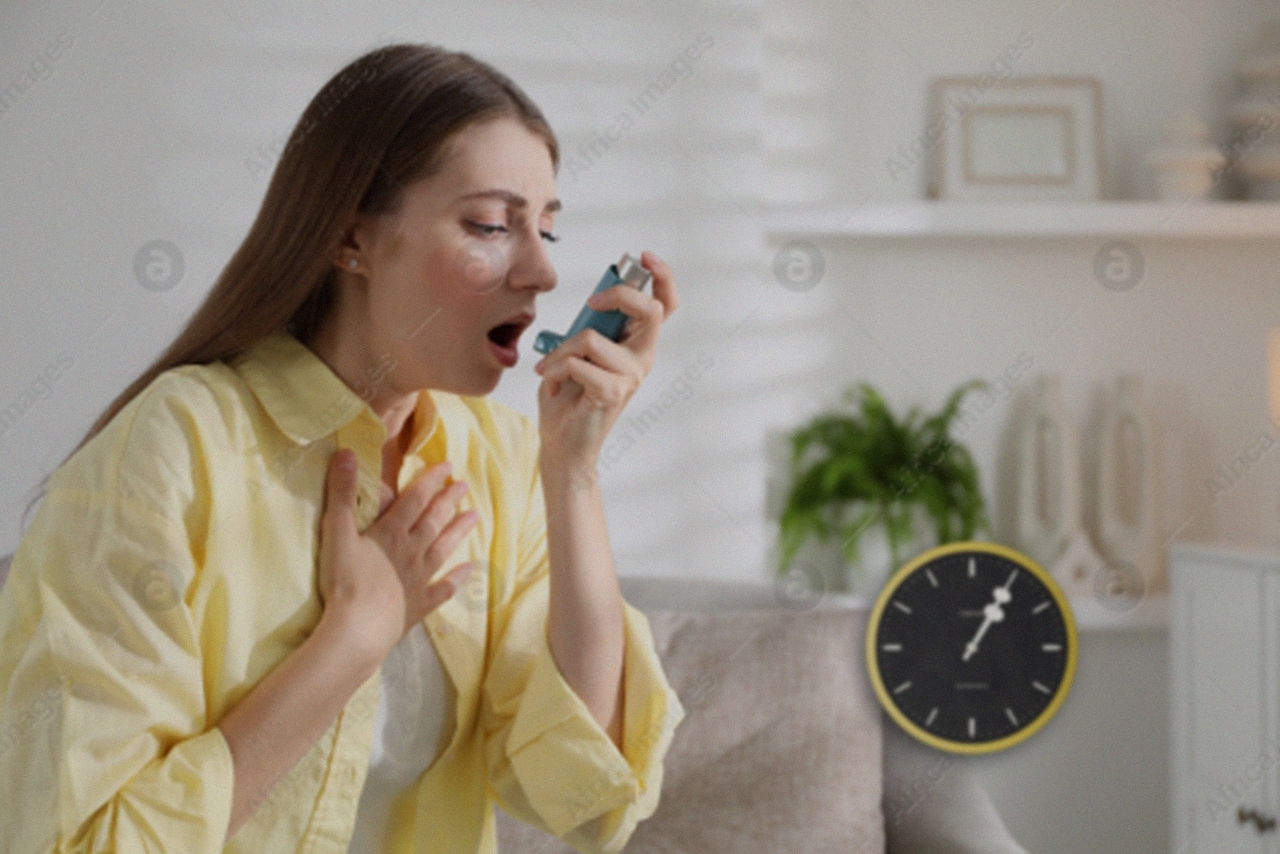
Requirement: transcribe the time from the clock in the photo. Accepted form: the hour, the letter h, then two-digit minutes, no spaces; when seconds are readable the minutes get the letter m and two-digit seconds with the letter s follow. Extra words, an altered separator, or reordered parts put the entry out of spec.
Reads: 1h05
